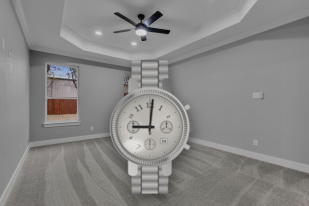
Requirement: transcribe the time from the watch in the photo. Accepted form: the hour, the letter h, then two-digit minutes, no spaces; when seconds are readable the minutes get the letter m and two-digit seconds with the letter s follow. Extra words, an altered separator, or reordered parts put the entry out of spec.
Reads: 9h01
